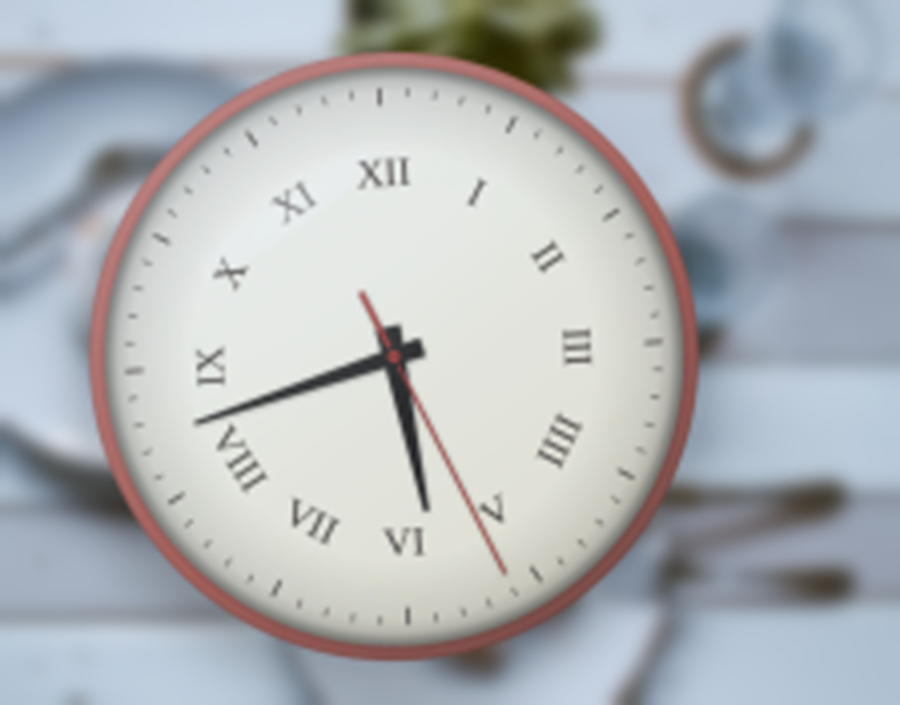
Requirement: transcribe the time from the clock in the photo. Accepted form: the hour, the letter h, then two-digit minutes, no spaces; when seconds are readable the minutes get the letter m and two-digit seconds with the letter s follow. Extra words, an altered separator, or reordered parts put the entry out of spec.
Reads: 5h42m26s
